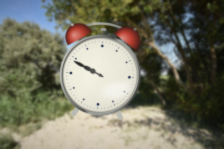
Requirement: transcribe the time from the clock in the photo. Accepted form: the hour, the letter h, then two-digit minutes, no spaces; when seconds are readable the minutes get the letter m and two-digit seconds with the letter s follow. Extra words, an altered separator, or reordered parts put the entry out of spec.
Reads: 9h49
